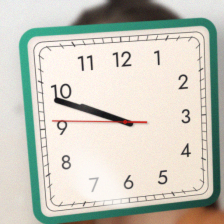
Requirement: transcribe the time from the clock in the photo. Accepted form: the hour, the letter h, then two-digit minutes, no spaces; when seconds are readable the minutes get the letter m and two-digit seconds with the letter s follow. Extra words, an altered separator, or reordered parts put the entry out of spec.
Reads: 9h48m46s
